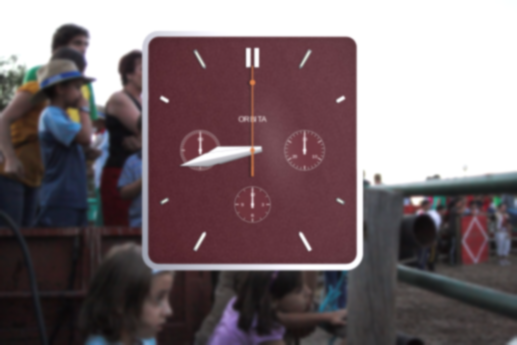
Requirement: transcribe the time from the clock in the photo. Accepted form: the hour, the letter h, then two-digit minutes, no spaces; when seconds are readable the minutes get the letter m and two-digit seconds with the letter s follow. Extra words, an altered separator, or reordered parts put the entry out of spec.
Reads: 8h43
